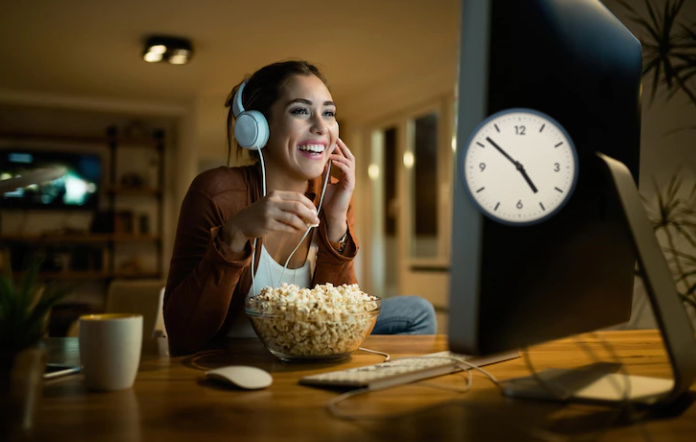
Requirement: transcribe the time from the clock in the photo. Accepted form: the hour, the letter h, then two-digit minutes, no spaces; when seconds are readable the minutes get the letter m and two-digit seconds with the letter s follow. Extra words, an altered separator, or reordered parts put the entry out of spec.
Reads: 4h52
